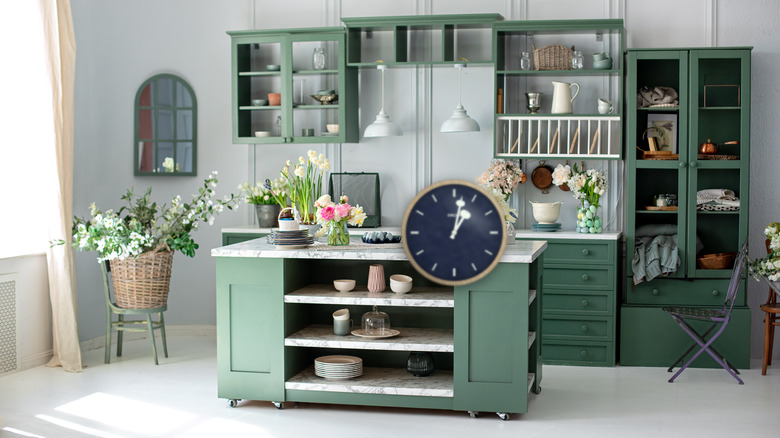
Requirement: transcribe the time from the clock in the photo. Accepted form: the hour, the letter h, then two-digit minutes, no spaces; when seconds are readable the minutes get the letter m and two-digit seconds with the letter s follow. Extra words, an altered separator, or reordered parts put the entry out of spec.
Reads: 1h02
